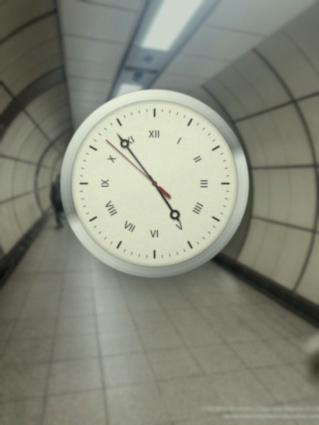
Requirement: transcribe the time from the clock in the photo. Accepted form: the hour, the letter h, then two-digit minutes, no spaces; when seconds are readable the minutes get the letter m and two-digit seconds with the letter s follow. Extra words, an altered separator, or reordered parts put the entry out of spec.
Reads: 4h53m52s
